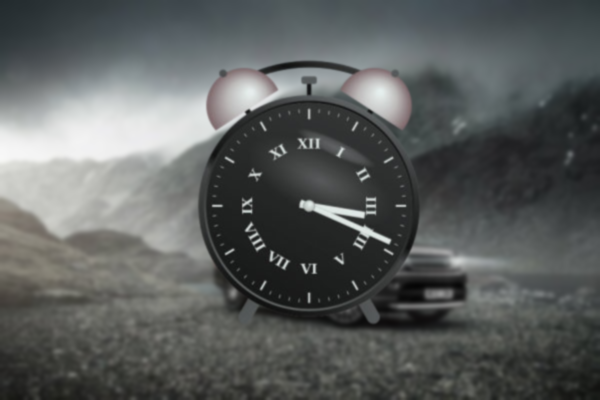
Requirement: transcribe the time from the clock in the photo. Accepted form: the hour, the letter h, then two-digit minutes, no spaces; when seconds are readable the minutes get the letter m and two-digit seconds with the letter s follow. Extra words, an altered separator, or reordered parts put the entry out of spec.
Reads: 3h19
